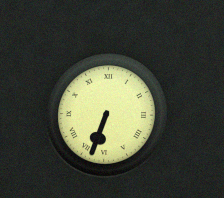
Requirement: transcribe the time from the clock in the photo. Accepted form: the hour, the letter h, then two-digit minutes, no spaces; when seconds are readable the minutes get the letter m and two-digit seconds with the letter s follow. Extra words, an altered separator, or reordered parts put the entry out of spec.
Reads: 6h33
